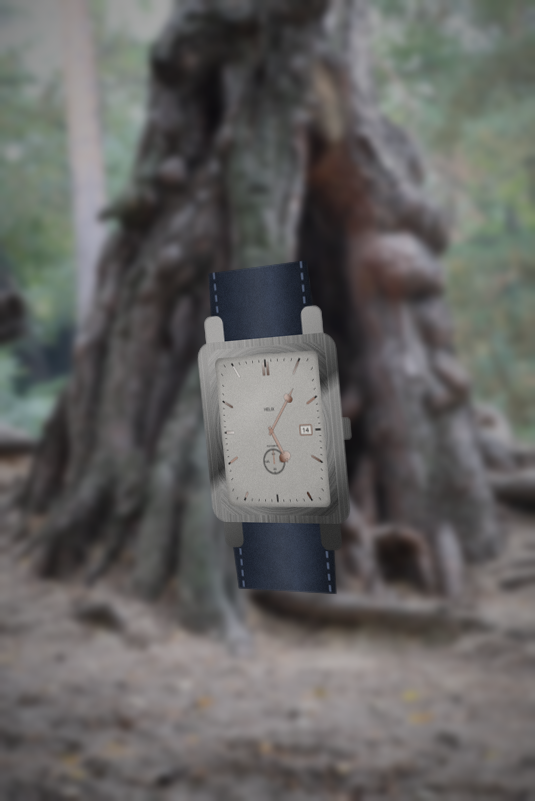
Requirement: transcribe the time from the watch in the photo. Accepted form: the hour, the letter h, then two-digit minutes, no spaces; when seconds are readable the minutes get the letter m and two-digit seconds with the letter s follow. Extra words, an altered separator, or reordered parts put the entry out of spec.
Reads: 5h06
